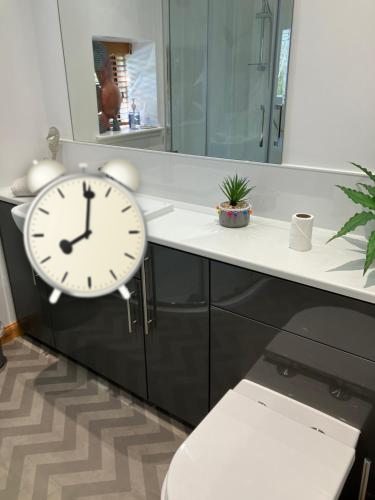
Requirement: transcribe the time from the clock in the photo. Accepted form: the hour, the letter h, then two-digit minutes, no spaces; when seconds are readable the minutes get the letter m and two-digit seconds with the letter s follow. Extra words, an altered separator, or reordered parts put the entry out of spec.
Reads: 8h01
